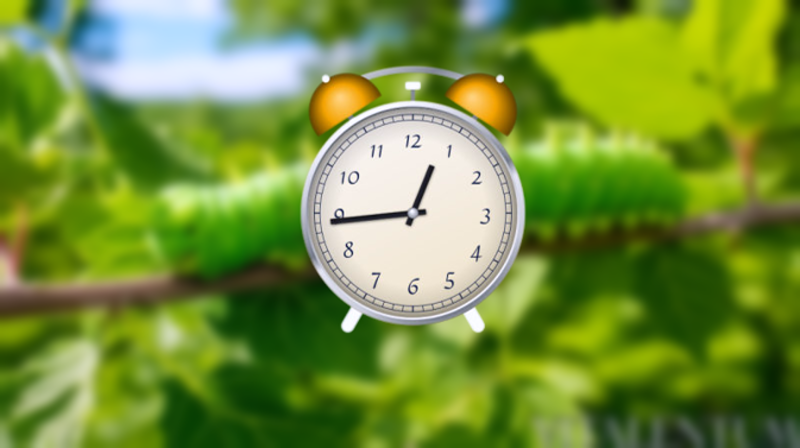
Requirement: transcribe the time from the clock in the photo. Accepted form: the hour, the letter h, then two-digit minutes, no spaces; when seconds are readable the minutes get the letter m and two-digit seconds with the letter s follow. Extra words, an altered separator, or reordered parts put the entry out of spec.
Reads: 12h44
